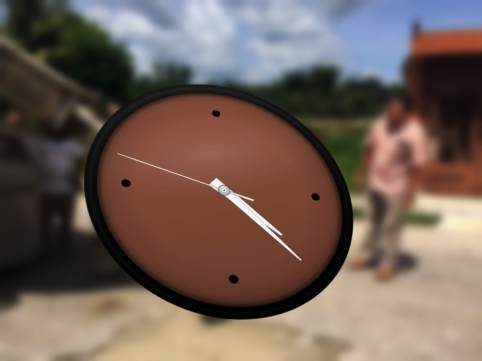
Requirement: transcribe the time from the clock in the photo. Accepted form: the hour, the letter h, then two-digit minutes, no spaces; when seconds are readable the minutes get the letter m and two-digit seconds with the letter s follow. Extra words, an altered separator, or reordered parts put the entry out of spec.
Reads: 4h22m48s
